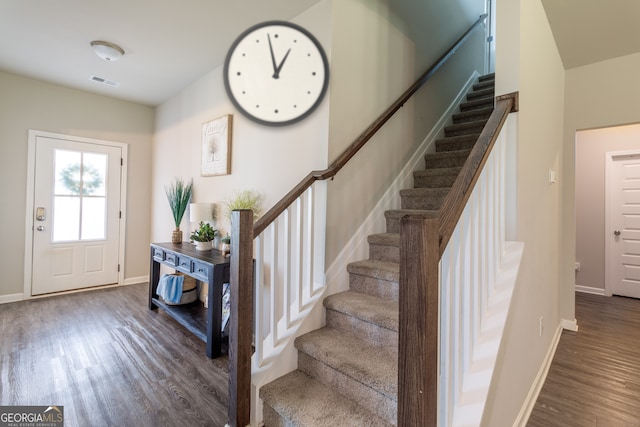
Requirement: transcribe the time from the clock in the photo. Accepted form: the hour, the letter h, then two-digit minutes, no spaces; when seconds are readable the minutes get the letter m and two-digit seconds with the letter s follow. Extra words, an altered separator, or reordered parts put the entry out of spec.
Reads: 12h58
